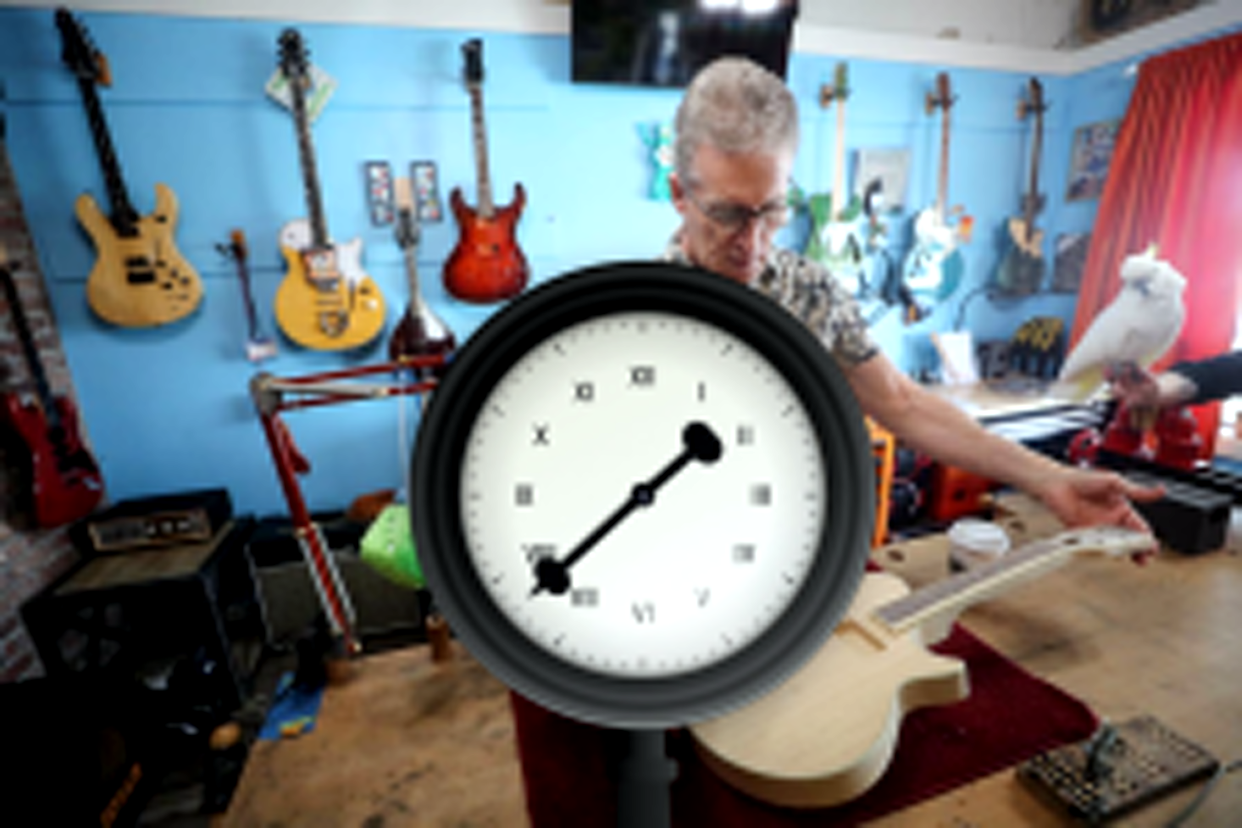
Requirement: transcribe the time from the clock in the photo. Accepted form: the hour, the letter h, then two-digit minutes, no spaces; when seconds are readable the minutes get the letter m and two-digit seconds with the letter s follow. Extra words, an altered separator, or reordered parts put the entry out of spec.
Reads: 1h38
